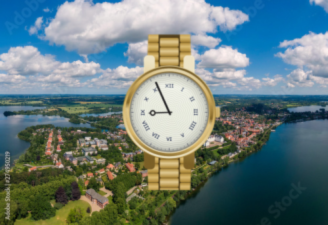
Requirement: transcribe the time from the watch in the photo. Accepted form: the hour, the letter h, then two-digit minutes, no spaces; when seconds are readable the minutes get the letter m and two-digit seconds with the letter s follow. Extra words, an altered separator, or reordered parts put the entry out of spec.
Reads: 8h56
